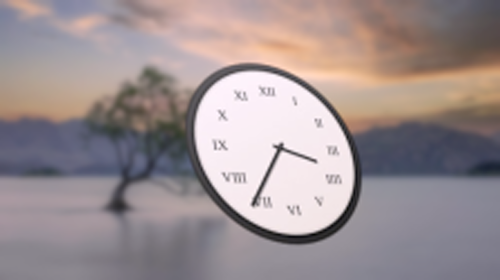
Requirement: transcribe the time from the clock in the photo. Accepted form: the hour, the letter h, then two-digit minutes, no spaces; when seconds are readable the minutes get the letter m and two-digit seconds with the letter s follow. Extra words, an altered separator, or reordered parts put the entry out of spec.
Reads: 3h36
